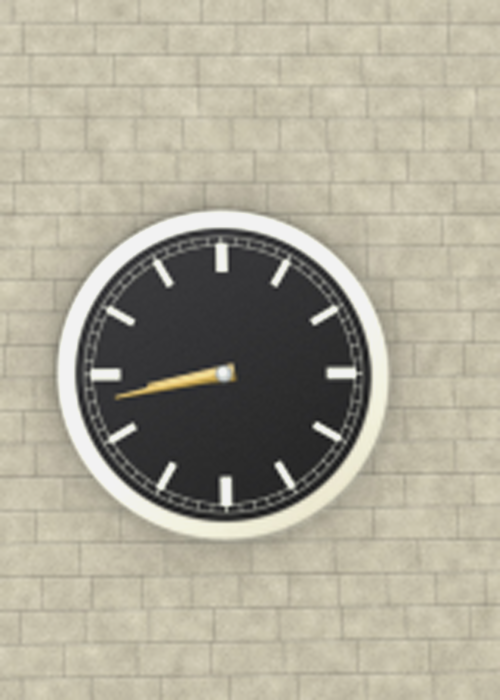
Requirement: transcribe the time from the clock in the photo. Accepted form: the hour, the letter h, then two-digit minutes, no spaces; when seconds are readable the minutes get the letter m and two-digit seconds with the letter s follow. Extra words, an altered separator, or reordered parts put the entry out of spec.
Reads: 8h43
